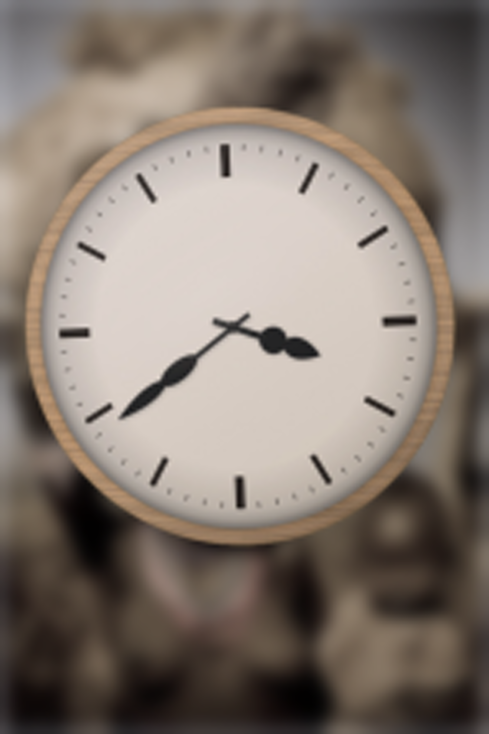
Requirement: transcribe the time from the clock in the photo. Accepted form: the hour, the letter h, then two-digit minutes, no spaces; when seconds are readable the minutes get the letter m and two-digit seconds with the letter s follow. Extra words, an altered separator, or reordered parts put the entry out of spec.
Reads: 3h39
